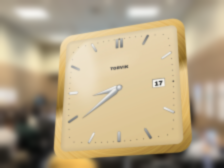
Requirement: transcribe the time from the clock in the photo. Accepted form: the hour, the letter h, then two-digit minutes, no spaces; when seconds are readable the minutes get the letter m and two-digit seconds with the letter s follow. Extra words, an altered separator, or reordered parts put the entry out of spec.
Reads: 8h39
